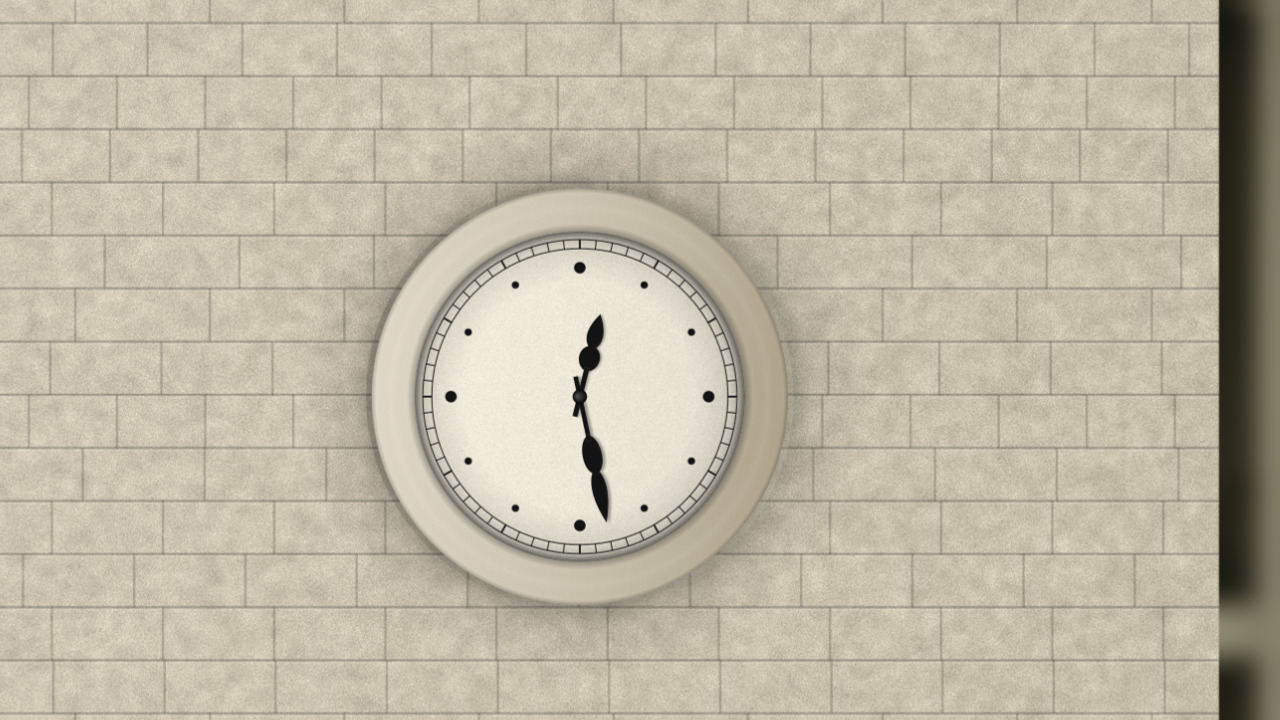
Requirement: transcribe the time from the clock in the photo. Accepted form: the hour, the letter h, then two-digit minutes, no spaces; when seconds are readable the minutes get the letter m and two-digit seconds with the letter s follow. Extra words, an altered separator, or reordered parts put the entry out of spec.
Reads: 12h28
